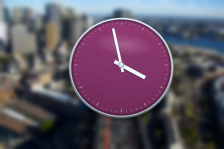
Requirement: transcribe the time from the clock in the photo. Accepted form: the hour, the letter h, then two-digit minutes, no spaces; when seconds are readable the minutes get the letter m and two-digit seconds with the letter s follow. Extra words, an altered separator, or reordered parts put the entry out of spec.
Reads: 3h58
